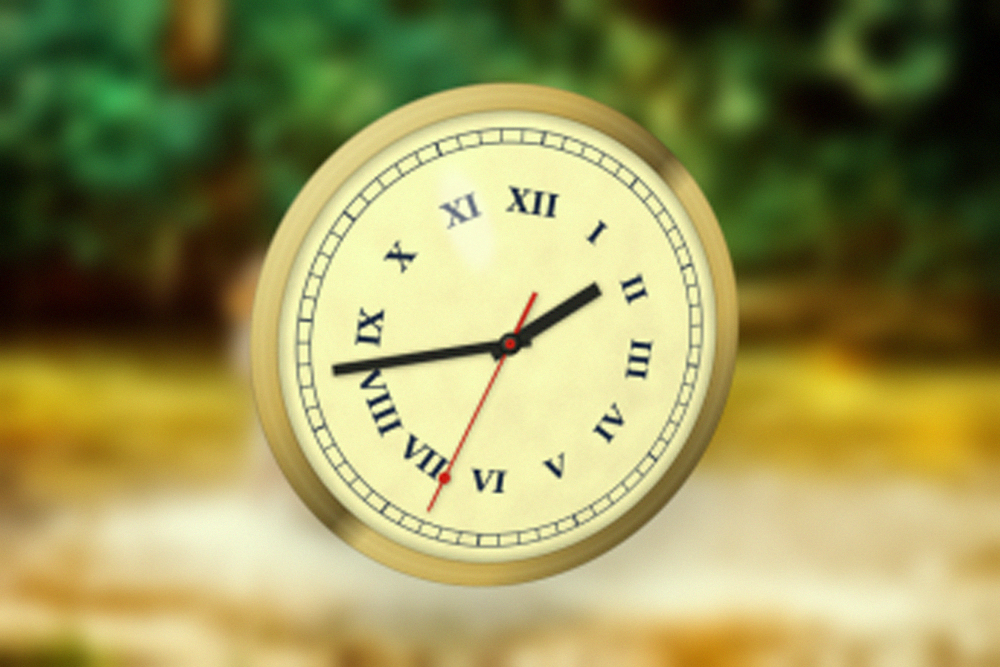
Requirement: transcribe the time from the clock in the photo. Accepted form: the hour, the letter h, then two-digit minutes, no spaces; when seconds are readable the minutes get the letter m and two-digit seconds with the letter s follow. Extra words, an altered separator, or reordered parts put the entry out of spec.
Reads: 1h42m33s
